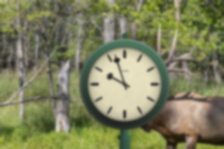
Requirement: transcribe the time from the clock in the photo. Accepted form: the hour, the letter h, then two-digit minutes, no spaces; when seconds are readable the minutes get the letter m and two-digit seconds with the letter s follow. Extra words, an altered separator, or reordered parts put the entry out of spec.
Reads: 9h57
